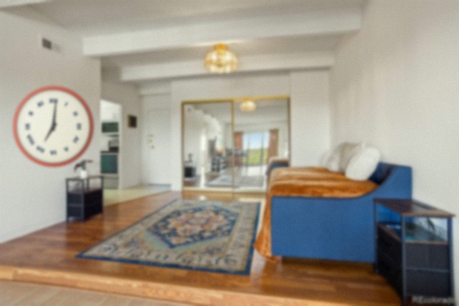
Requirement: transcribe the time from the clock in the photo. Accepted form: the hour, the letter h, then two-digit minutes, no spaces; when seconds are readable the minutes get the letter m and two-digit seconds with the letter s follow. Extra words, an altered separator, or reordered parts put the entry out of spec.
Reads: 7h01
